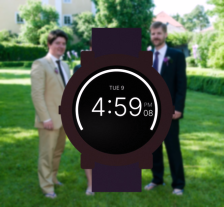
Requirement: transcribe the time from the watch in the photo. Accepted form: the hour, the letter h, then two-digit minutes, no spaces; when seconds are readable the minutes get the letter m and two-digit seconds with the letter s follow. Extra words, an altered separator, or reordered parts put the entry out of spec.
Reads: 4h59m08s
